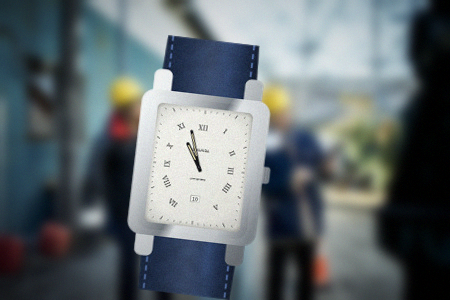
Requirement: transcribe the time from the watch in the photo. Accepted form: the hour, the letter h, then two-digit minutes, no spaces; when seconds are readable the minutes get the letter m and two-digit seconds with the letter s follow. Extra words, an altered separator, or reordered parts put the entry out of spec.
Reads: 10h57
